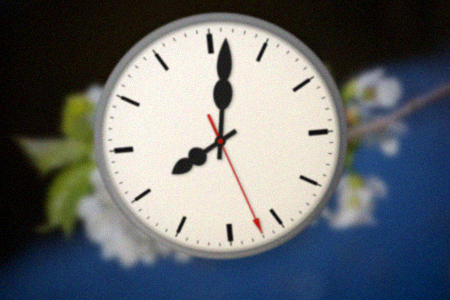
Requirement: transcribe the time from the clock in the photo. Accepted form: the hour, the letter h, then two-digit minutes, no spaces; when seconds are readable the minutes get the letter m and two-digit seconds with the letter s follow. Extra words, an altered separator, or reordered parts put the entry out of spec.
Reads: 8h01m27s
